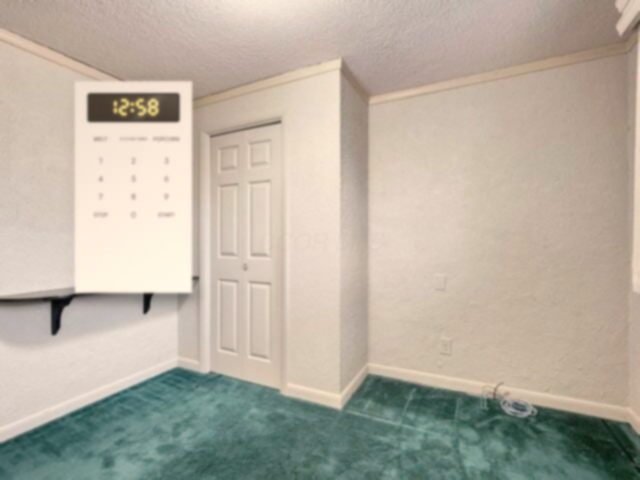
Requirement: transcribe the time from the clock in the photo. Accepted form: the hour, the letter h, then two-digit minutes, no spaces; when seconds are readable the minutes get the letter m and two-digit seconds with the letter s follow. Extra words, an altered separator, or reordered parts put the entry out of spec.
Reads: 12h58
